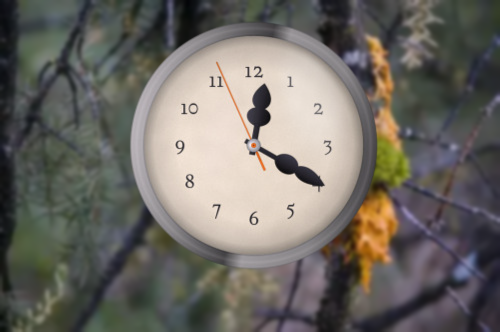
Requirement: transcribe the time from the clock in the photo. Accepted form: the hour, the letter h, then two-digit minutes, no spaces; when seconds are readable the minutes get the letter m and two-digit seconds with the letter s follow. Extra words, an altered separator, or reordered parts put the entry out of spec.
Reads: 12h19m56s
